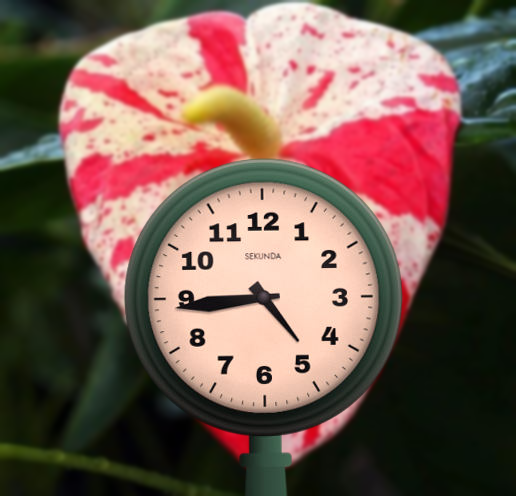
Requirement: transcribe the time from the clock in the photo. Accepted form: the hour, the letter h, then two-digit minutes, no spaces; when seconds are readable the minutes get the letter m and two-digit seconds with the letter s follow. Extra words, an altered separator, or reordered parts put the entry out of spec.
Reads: 4h44
